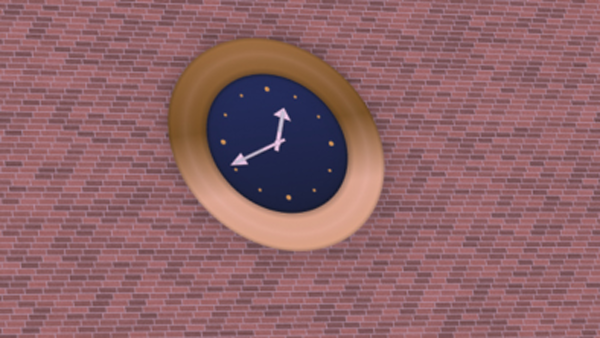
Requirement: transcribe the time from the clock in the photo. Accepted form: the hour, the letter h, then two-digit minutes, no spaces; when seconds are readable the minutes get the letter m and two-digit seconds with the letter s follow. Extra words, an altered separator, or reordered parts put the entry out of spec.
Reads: 12h41
